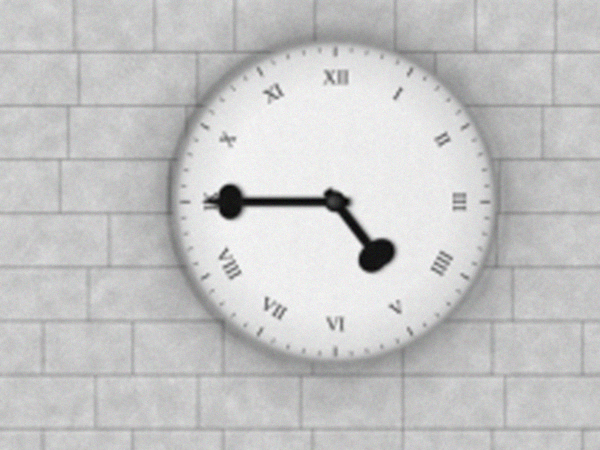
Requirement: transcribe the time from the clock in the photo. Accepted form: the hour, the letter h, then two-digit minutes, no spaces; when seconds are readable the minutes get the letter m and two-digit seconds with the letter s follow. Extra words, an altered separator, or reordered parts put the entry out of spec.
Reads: 4h45
